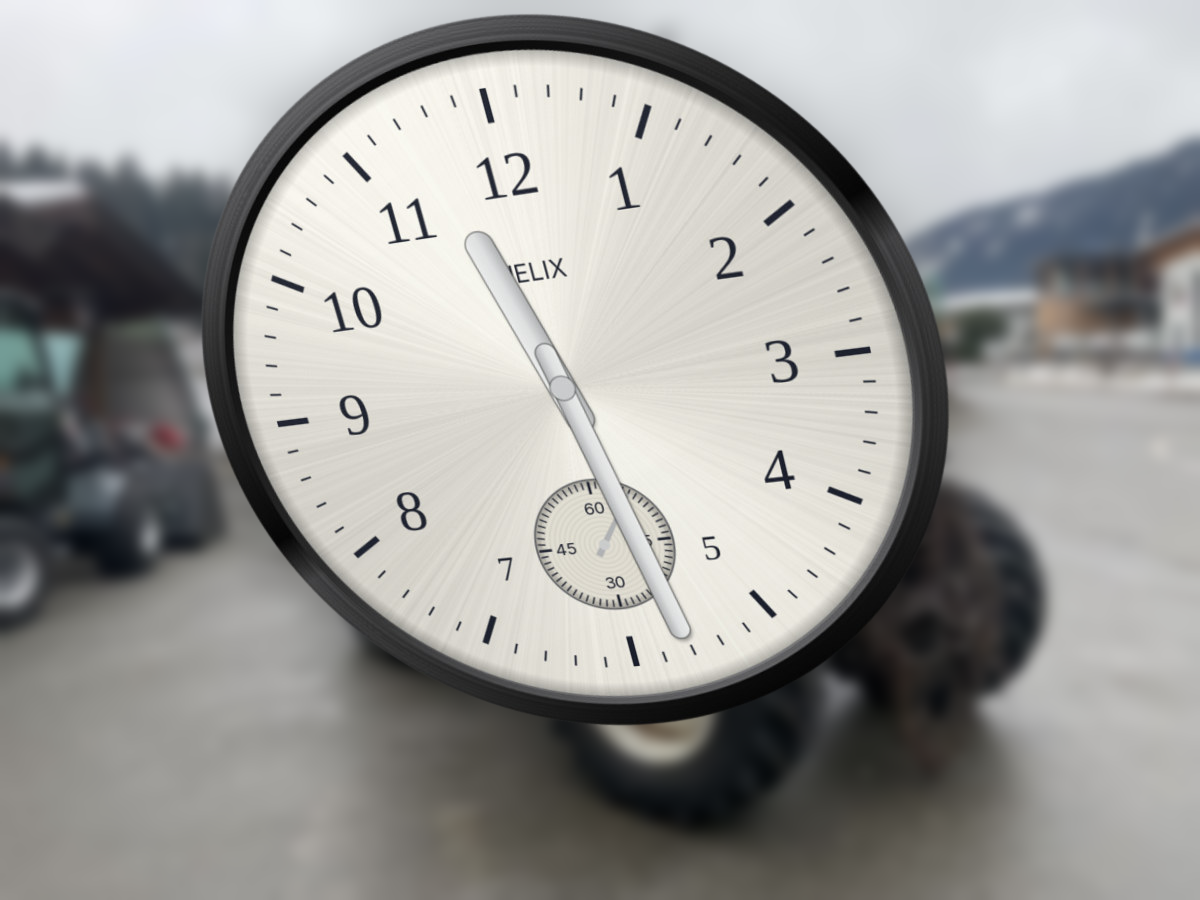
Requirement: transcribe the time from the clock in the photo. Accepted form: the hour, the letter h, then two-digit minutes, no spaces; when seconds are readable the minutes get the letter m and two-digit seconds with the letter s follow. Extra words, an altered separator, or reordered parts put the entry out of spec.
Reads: 11h28m06s
